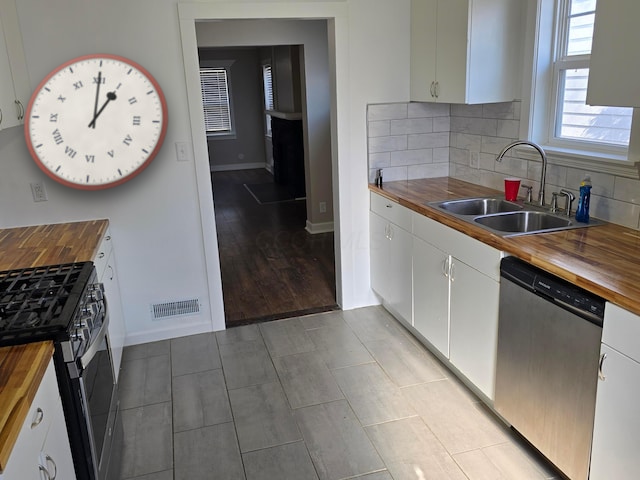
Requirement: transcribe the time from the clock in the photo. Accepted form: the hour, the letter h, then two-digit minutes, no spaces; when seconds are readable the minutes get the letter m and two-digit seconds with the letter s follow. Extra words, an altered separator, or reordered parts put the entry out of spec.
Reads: 1h00
